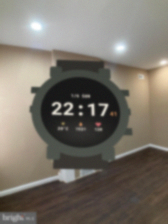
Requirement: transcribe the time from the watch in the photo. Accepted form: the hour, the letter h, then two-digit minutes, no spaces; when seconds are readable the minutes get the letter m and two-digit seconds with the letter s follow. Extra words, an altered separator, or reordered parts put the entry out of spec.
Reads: 22h17
